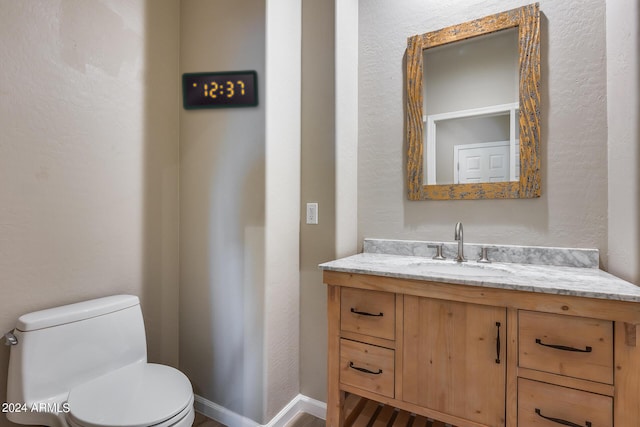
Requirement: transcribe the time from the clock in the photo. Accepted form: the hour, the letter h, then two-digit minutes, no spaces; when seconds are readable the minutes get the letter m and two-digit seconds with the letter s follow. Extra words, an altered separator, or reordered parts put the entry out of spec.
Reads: 12h37
